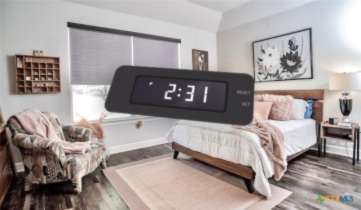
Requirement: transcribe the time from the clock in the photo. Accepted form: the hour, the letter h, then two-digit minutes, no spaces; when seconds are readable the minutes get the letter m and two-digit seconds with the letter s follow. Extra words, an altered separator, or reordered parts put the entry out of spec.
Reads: 2h31
